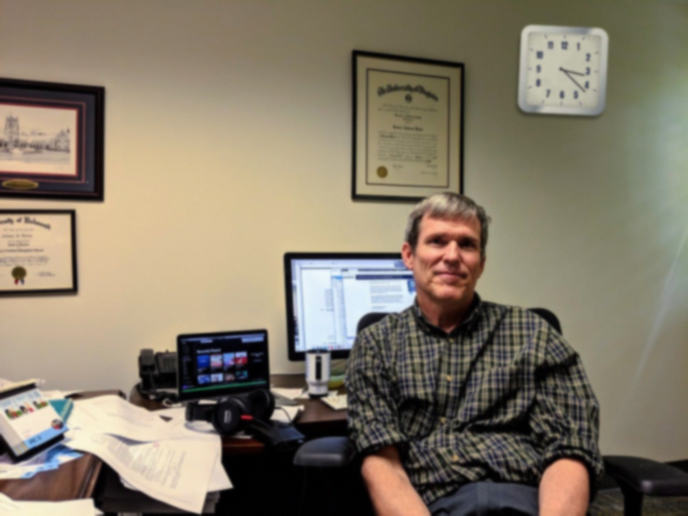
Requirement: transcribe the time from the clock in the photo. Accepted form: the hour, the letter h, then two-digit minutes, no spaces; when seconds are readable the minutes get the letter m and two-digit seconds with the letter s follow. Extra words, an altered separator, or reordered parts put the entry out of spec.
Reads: 3h22
